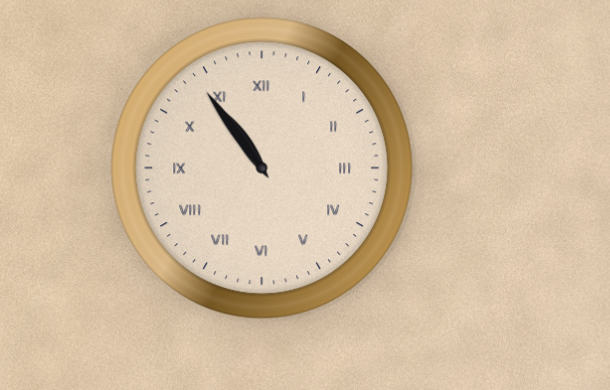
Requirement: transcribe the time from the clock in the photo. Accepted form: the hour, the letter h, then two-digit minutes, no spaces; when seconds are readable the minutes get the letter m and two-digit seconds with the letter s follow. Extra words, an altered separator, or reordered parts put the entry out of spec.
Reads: 10h54
